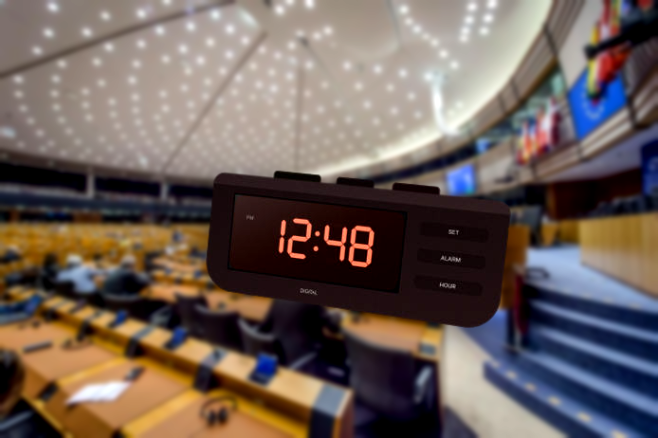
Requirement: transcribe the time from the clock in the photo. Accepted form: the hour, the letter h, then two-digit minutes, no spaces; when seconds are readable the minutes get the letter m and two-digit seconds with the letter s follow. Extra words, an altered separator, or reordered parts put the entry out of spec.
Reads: 12h48
